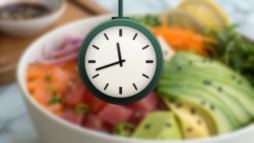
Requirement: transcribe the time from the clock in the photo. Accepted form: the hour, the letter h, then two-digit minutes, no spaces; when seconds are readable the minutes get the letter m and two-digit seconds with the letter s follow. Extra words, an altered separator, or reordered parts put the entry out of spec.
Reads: 11h42
